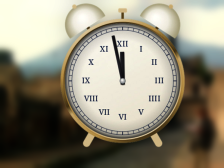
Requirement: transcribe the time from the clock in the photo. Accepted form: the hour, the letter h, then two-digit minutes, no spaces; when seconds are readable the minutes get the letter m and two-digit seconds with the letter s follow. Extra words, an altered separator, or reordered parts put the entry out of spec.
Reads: 11h58
